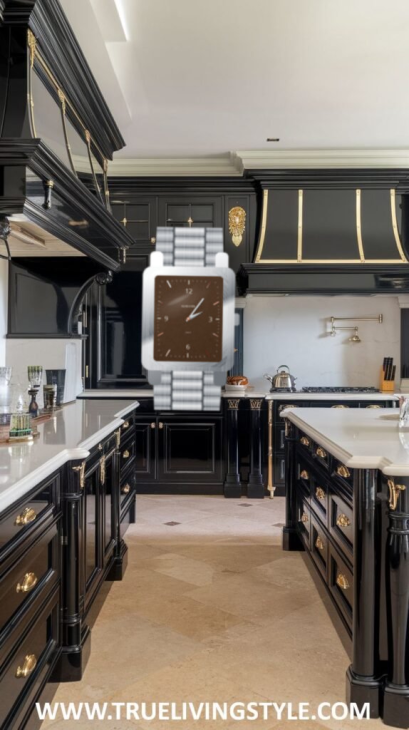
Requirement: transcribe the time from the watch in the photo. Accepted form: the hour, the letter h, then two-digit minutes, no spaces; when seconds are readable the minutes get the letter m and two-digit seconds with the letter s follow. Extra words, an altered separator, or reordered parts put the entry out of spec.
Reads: 2h06
